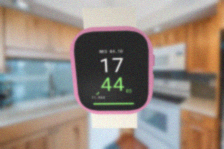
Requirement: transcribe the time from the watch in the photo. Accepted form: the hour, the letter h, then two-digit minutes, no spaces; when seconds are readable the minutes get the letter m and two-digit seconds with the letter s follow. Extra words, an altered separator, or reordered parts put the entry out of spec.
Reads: 17h44
